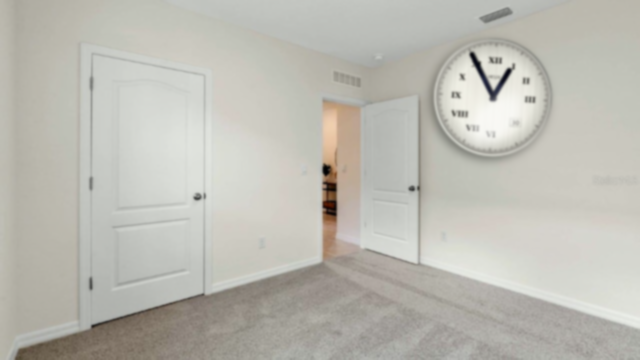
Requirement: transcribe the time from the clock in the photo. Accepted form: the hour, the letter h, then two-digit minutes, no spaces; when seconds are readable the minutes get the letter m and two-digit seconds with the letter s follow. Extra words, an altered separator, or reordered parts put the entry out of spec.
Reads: 12h55
